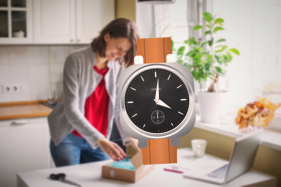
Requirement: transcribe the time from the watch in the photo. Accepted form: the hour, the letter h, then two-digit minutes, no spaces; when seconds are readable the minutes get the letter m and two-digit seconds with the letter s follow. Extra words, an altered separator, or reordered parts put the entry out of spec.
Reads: 4h01
